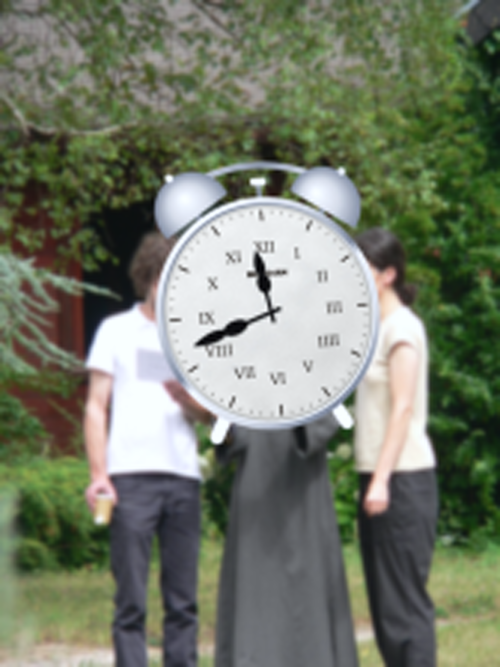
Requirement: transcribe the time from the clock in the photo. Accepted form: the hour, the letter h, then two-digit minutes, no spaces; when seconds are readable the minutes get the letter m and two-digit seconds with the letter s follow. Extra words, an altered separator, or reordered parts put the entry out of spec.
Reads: 11h42
